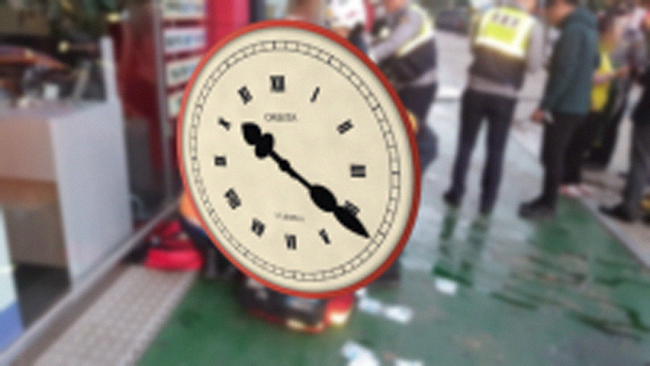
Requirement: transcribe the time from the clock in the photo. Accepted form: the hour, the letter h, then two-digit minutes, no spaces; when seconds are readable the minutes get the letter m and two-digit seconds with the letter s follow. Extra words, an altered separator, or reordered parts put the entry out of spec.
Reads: 10h21
